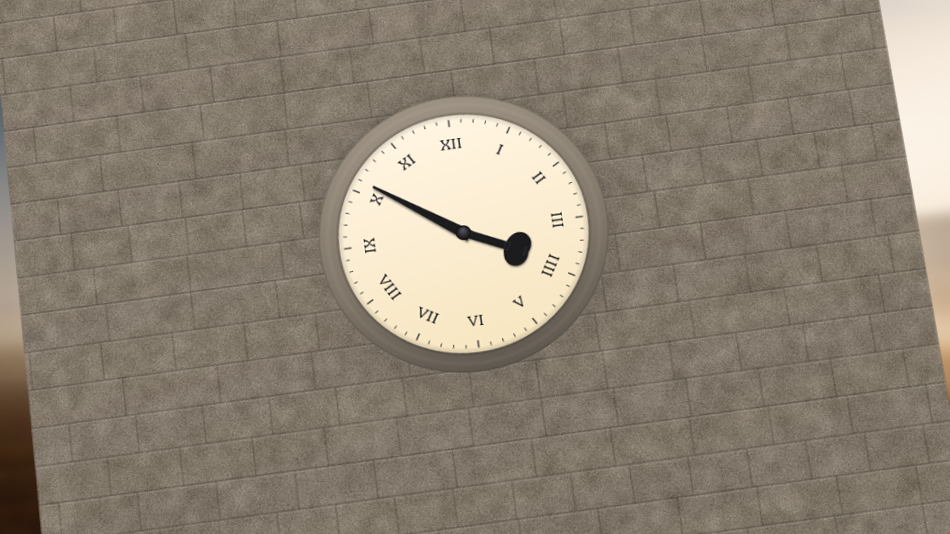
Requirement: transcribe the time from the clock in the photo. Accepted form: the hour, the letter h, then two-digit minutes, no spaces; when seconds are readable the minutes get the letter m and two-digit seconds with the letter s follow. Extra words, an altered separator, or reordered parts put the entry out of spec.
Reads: 3h51
